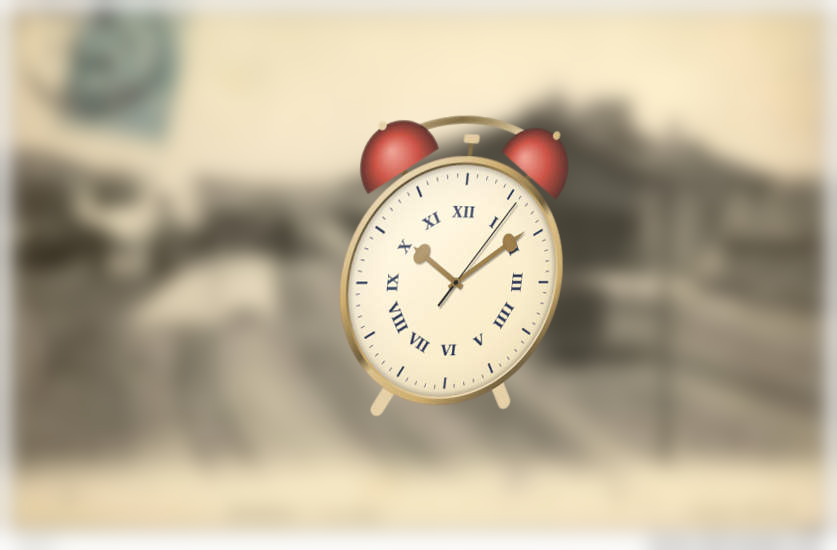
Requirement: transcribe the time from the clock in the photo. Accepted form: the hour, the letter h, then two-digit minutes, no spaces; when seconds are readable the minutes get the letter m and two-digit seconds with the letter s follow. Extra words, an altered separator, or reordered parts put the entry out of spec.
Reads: 10h09m06s
